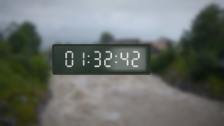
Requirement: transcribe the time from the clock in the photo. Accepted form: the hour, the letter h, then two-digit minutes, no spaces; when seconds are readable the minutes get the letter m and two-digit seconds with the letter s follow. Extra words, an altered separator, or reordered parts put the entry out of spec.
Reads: 1h32m42s
